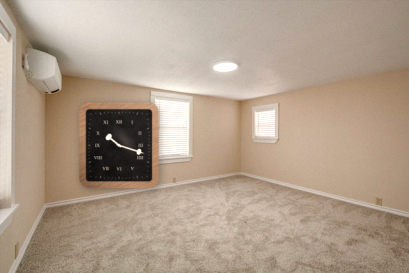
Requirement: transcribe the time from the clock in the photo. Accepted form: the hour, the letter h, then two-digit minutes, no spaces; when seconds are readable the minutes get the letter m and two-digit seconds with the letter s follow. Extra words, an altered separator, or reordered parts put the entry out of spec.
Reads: 10h18
